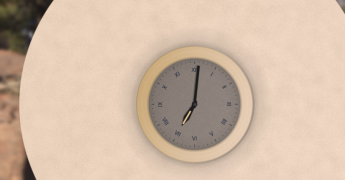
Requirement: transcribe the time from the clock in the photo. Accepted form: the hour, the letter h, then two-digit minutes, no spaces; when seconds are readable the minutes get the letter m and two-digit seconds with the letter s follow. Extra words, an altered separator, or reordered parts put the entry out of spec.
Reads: 7h01
